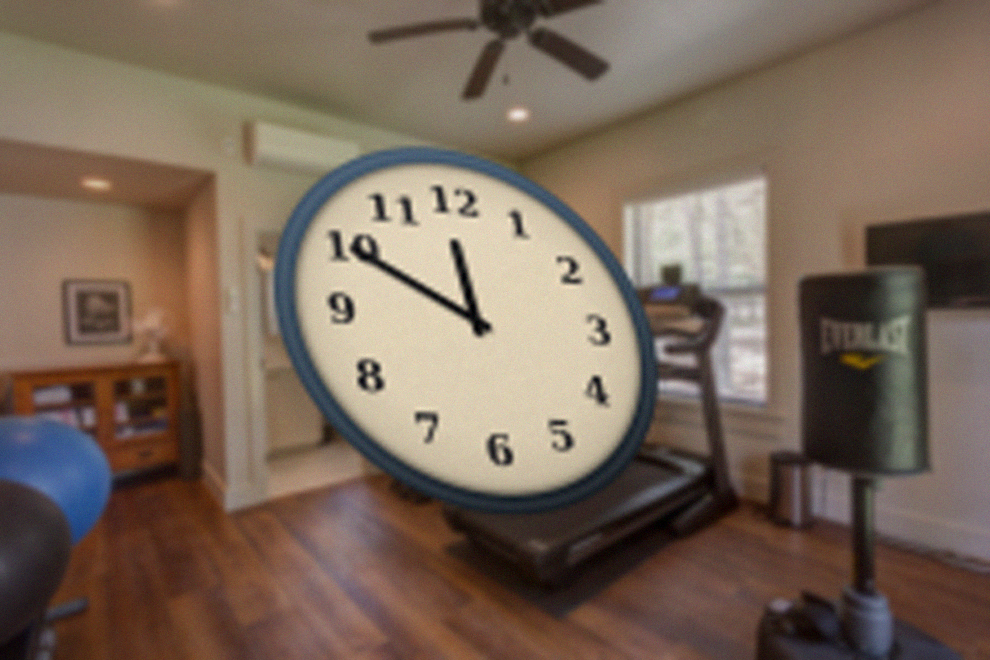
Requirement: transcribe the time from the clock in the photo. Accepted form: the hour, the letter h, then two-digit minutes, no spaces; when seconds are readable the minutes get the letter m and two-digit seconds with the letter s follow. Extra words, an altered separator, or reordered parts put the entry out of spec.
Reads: 11h50
